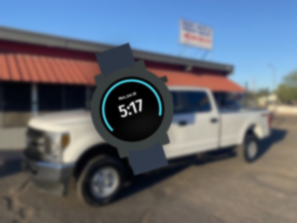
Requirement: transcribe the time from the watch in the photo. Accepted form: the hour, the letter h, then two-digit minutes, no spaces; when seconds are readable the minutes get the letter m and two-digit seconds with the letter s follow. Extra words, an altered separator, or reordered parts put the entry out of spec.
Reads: 5h17
